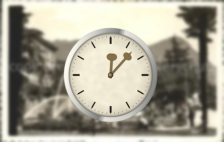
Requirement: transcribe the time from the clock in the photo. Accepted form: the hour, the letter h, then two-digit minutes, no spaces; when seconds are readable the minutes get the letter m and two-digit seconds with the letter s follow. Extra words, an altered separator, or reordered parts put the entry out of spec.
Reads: 12h07
